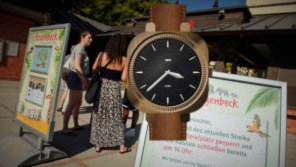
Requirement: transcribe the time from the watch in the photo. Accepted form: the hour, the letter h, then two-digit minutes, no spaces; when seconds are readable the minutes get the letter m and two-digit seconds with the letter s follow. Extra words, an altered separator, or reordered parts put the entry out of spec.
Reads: 3h38
